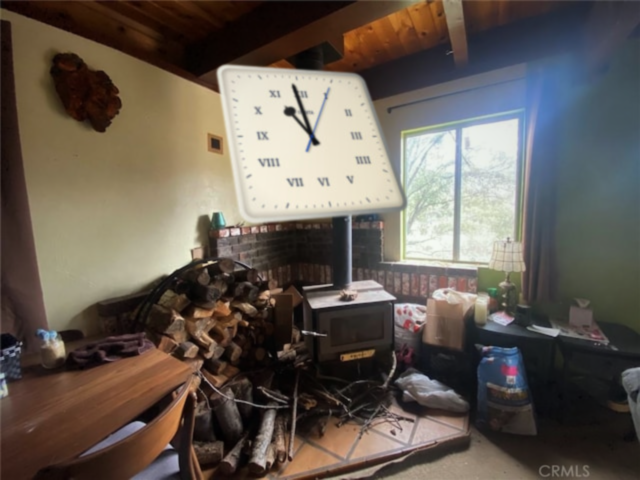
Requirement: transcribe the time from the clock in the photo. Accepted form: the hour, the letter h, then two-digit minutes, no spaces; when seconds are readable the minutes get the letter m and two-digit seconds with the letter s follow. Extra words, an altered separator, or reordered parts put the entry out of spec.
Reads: 10h59m05s
